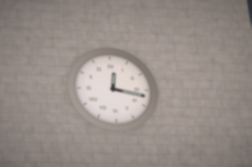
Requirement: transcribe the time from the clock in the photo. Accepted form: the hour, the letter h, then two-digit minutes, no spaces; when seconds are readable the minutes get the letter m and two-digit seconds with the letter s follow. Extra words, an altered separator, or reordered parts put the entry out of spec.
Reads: 12h17
